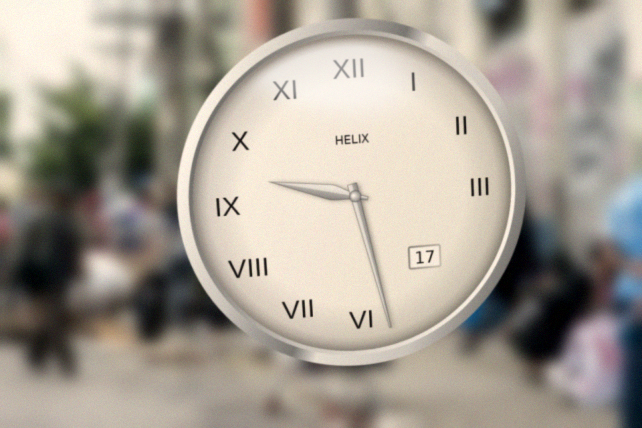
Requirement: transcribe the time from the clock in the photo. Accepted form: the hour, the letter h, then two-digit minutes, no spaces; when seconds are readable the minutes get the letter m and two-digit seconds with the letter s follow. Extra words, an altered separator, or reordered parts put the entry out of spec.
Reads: 9h28
